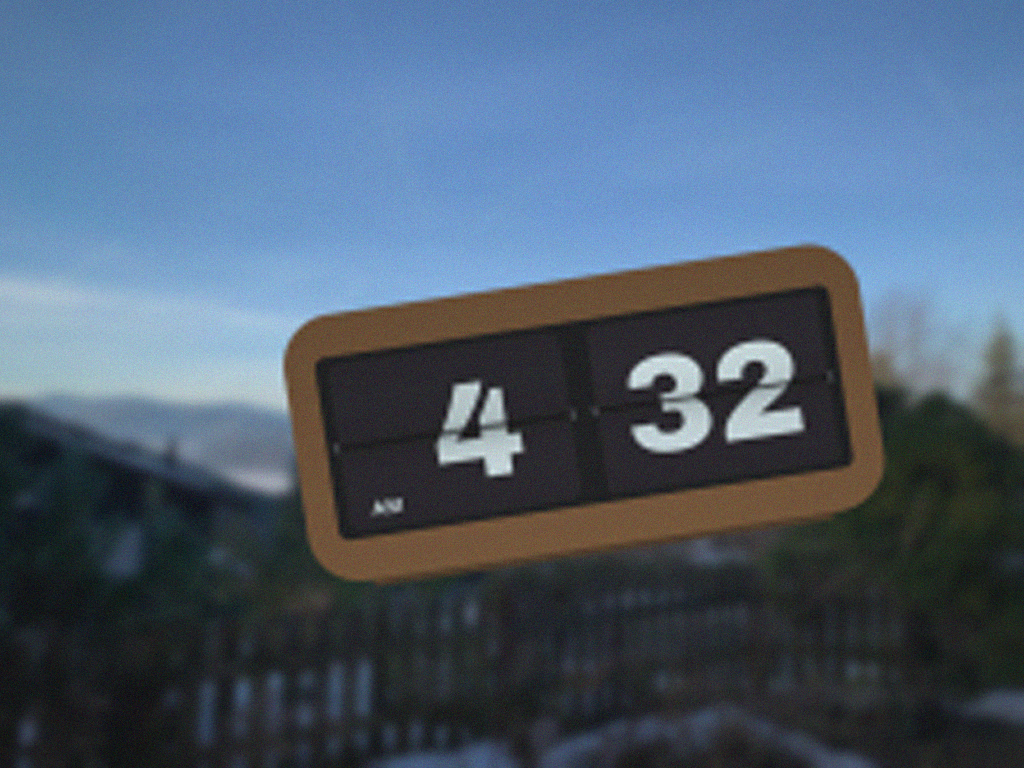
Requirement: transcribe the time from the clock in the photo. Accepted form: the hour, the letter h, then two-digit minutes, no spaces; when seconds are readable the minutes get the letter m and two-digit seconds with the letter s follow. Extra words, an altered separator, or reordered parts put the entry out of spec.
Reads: 4h32
